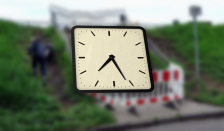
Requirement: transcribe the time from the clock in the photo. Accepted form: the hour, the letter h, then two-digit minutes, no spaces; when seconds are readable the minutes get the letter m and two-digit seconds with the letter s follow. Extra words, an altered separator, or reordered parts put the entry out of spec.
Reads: 7h26
